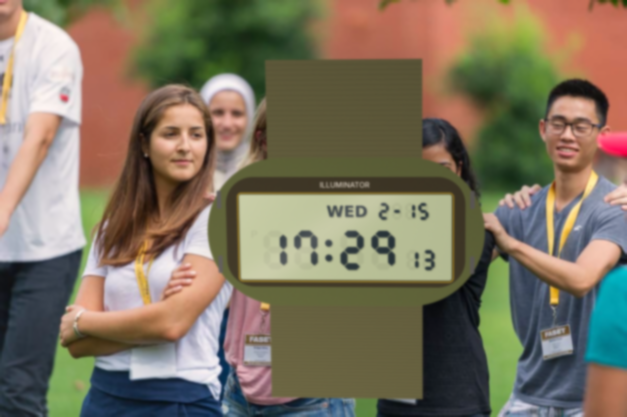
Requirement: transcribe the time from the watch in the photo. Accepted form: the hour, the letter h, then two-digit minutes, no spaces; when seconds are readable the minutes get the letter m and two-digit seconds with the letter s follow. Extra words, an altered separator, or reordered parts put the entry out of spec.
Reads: 17h29m13s
